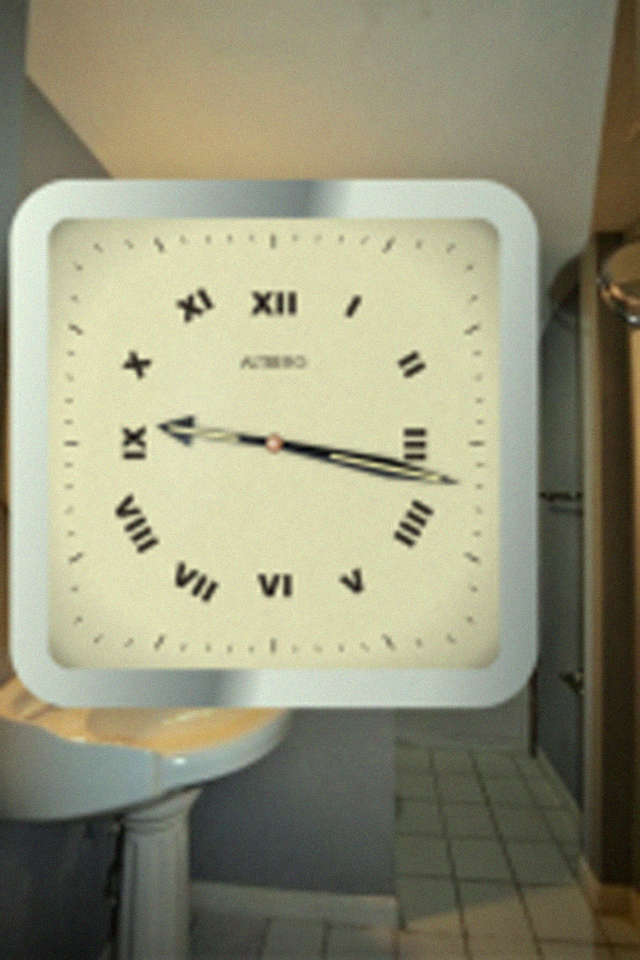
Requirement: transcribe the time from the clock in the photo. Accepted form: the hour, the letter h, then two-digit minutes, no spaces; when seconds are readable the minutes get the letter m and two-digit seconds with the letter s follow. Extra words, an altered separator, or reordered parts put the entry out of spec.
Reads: 9h17
